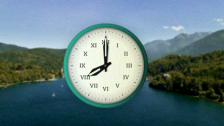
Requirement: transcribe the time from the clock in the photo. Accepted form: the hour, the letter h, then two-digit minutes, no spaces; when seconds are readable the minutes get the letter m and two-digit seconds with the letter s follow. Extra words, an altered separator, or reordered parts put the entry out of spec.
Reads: 8h00
